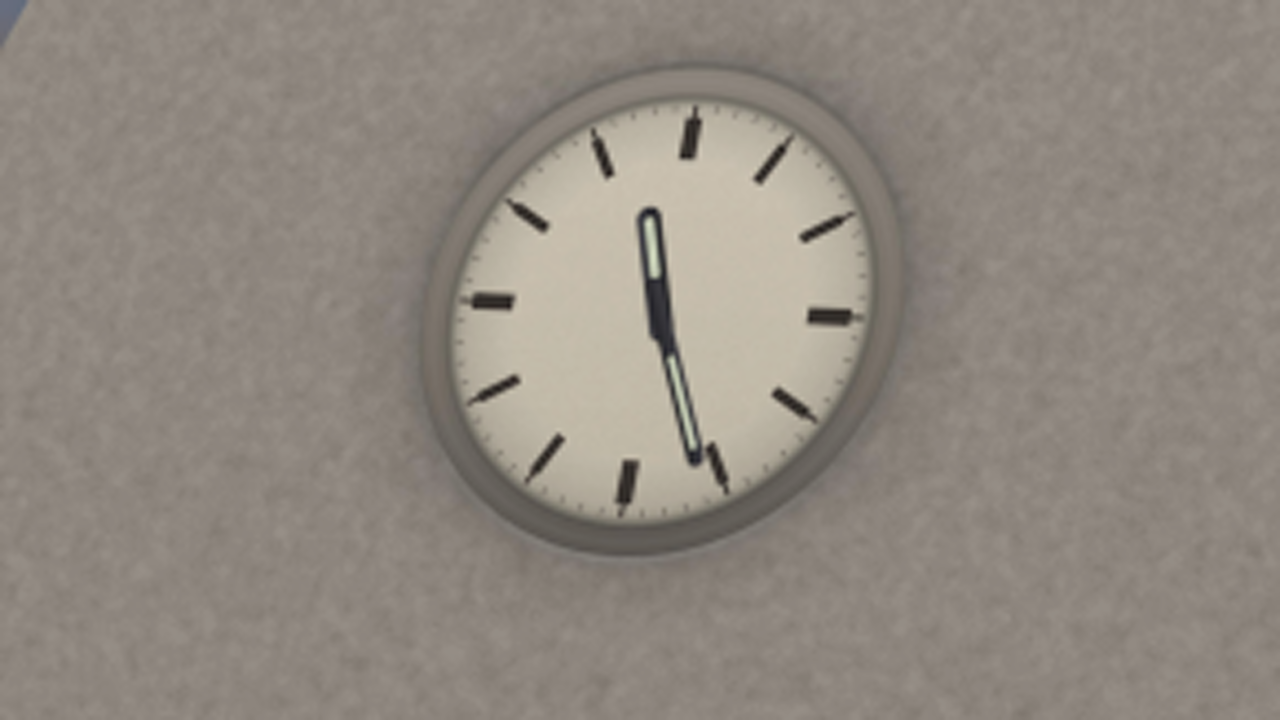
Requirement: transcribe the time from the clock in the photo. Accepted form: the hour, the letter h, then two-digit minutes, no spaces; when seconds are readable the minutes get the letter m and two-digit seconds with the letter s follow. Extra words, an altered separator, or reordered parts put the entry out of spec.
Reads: 11h26
